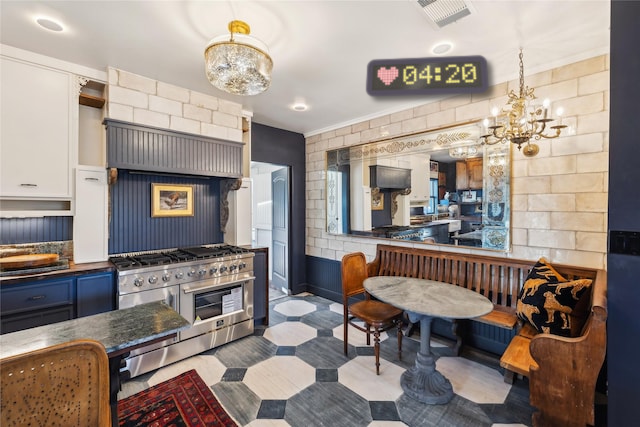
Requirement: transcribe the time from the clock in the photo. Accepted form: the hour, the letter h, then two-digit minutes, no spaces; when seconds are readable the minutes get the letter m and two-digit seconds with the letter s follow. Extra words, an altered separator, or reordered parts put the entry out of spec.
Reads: 4h20
